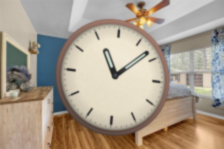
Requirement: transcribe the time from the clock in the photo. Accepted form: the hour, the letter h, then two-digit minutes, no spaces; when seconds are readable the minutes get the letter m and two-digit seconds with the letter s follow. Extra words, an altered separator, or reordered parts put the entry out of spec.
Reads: 11h08
